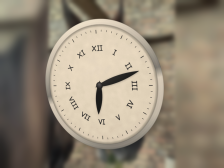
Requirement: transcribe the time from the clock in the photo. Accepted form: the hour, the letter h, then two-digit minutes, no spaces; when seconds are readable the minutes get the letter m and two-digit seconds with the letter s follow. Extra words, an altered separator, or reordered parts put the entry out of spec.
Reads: 6h12
